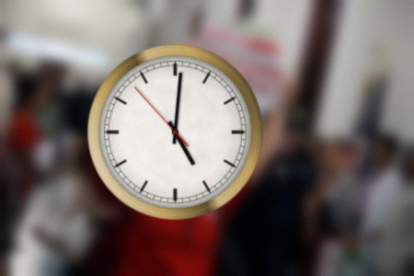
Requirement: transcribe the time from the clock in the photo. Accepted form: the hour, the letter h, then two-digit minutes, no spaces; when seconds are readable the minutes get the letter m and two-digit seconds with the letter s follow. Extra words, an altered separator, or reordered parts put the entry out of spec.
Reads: 5h00m53s
